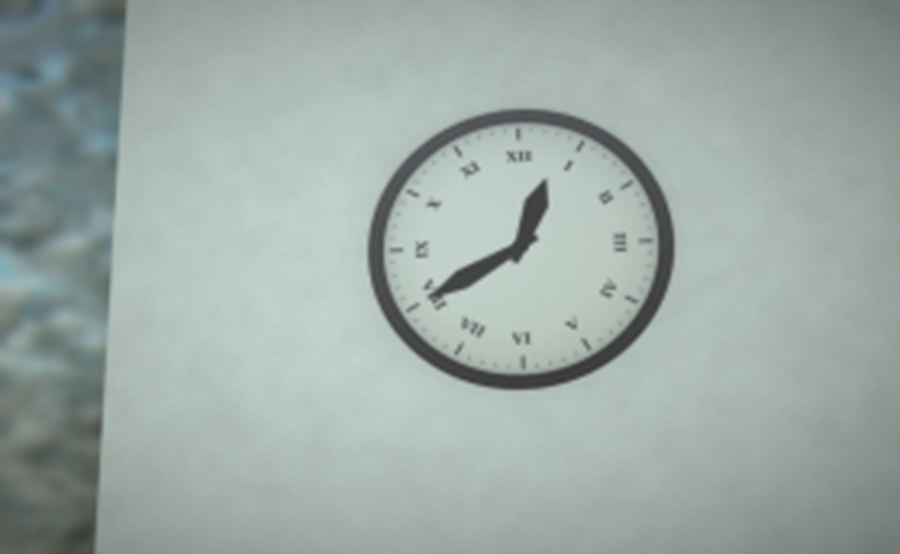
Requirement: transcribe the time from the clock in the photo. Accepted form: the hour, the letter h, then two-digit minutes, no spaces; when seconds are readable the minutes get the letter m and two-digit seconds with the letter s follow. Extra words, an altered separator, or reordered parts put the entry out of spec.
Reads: 12h40
